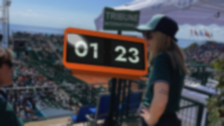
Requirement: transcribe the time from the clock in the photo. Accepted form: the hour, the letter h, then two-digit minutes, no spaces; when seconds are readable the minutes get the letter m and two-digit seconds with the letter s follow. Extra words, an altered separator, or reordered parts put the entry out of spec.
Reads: 1h23
